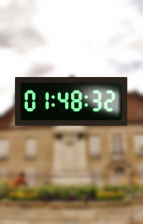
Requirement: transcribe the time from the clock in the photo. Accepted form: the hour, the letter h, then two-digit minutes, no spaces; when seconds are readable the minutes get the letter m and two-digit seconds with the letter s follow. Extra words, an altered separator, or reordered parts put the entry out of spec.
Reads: 1h48m32s
